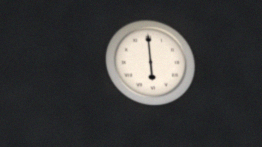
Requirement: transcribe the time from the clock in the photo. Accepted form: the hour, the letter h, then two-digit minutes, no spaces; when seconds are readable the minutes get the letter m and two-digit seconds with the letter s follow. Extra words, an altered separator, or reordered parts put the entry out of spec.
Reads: 6h00
